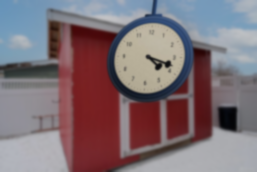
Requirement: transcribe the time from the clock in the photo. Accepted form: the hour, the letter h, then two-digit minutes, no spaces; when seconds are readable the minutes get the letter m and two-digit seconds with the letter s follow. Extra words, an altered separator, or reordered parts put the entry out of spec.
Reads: 4h18
